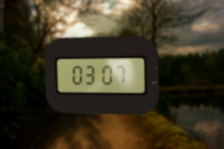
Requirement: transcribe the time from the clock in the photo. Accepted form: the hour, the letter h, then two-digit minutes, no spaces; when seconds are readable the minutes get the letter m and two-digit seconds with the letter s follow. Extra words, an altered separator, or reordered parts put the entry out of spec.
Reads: 3h07
